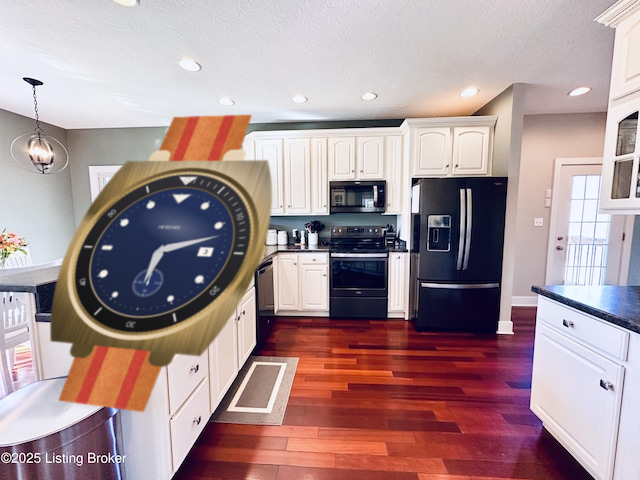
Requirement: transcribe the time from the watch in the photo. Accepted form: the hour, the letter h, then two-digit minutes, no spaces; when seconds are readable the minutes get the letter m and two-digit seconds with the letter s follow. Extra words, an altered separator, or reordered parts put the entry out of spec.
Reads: 6h12
